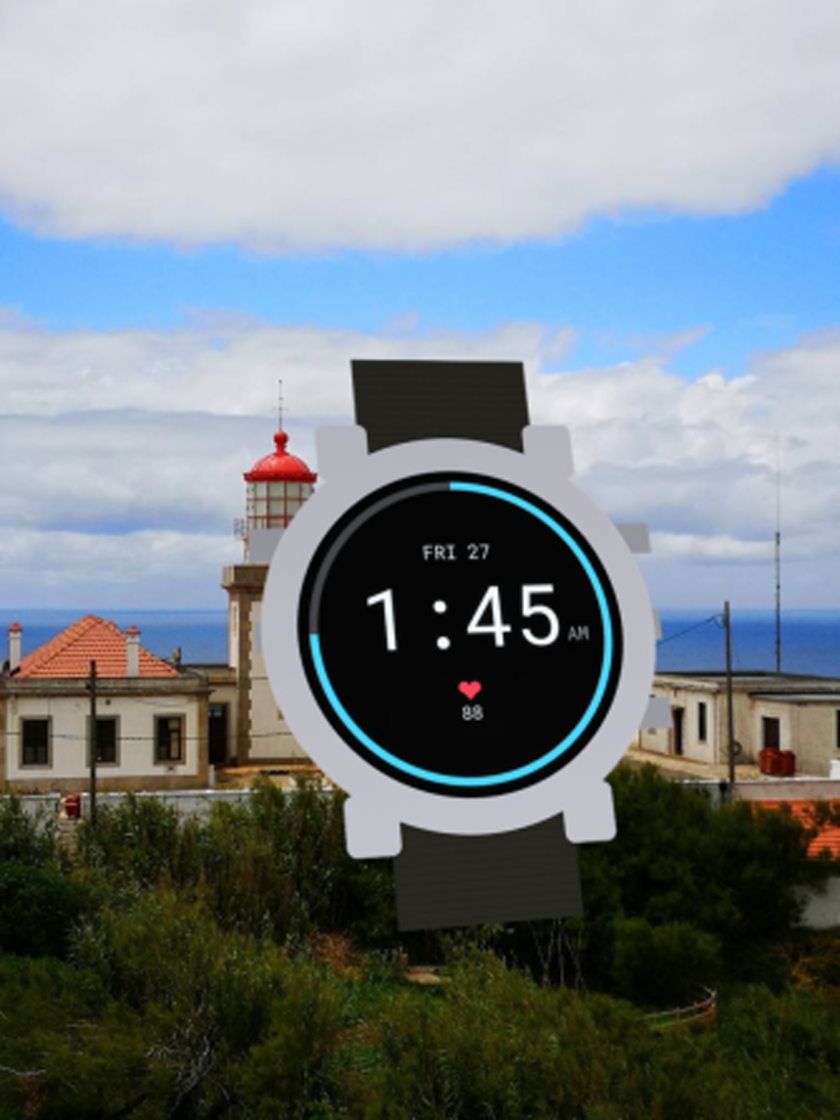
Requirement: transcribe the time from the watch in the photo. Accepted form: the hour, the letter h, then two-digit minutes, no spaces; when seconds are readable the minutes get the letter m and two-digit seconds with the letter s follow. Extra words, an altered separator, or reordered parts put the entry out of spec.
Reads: 1h45
